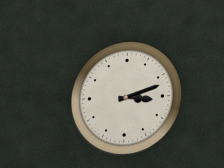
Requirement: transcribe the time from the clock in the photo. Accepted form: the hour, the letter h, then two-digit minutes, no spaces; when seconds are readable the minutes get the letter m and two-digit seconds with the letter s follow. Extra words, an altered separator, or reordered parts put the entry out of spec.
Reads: 3h12
